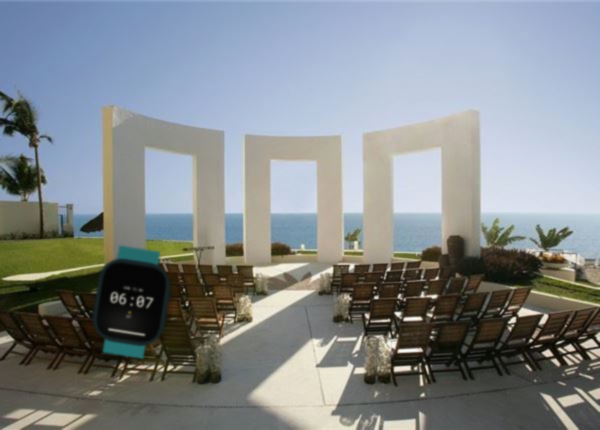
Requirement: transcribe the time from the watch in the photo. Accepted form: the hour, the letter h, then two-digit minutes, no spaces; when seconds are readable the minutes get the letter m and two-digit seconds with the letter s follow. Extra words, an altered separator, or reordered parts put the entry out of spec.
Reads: 6h07
